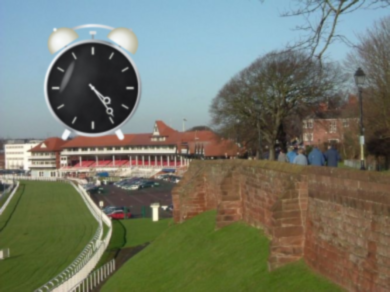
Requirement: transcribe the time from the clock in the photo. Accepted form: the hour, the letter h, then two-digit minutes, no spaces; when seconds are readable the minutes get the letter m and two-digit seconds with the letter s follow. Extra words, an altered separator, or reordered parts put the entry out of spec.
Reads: 4h24
